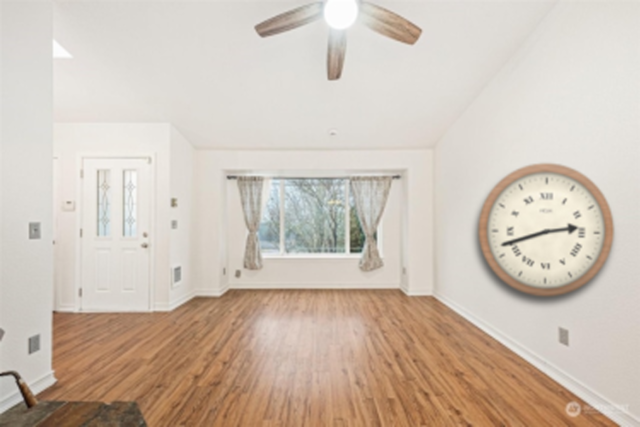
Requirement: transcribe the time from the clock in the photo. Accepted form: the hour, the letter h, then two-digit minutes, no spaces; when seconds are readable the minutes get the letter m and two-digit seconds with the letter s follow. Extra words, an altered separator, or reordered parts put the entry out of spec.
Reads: 2h42
